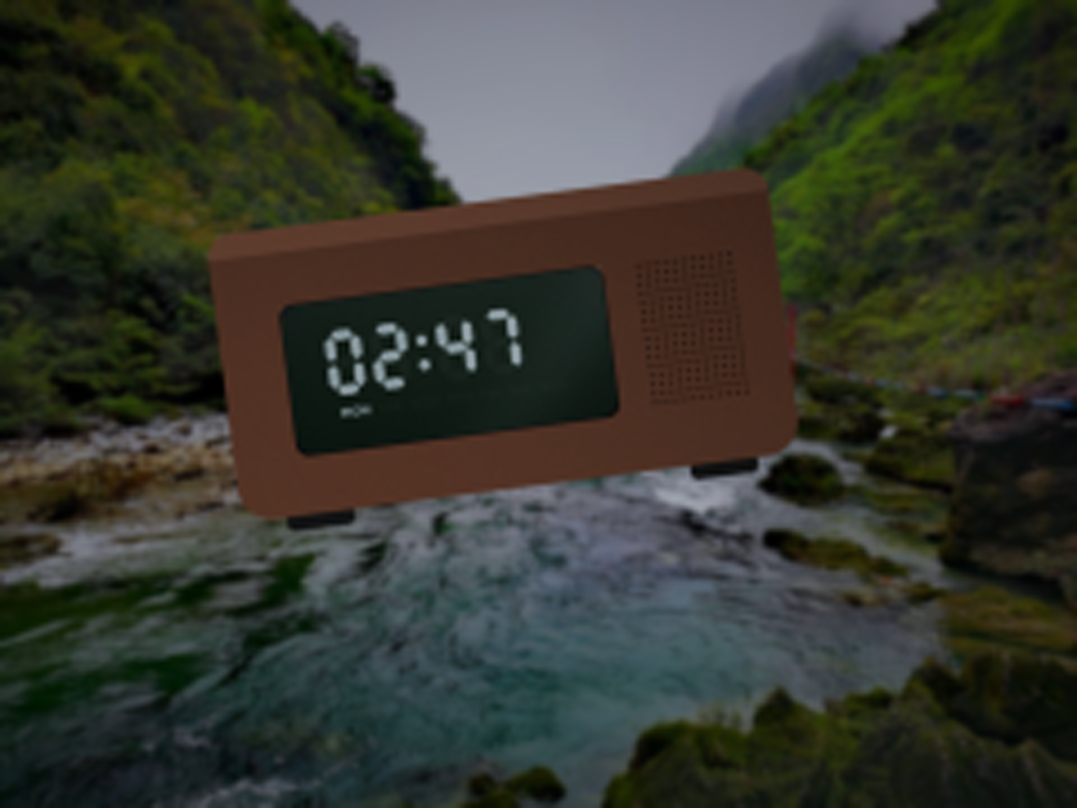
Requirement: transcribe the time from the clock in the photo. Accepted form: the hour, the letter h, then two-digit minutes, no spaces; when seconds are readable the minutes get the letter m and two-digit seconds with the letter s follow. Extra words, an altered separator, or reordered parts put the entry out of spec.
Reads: 2h47
